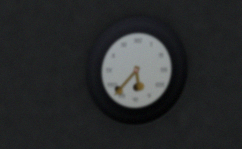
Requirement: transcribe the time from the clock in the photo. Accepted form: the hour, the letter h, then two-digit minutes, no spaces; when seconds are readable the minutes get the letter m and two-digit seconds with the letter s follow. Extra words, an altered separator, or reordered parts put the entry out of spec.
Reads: 5h37
